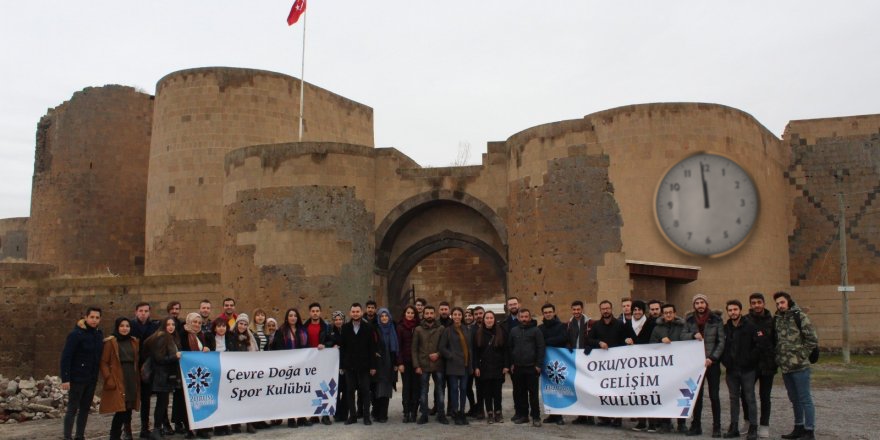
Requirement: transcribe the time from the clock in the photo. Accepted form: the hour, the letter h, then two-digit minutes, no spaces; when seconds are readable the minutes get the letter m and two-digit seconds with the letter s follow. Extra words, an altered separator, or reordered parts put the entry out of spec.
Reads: 11h59
